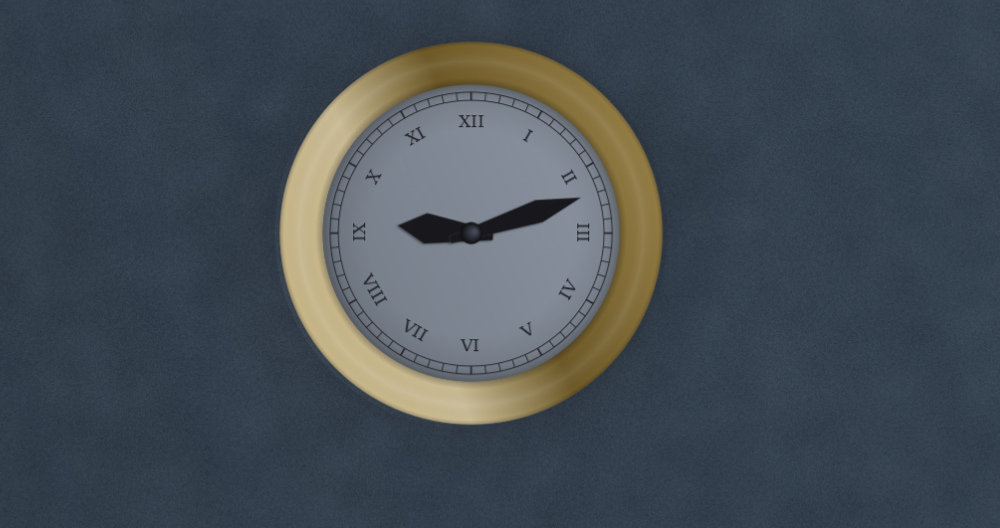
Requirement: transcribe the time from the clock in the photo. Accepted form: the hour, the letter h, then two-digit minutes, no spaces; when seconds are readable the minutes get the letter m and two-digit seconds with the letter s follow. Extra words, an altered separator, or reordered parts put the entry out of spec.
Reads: 9h12
